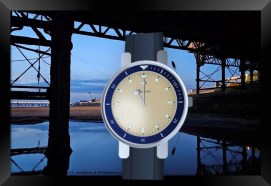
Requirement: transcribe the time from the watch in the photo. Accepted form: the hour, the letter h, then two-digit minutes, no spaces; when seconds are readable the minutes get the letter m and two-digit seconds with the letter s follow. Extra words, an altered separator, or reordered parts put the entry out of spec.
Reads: 11h00
